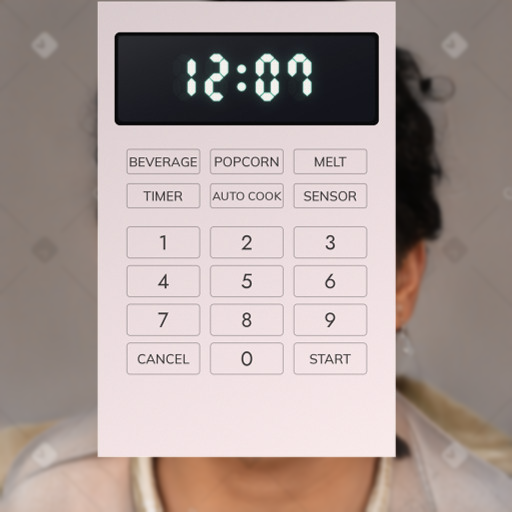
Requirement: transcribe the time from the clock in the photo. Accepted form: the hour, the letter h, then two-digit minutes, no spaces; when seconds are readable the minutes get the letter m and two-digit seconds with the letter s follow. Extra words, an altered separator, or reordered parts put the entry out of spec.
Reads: 12h07
